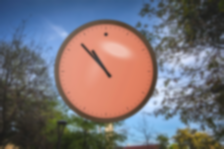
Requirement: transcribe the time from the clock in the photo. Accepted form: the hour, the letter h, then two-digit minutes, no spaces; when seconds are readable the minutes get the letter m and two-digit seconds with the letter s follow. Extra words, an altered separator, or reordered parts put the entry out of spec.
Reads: 10h53
